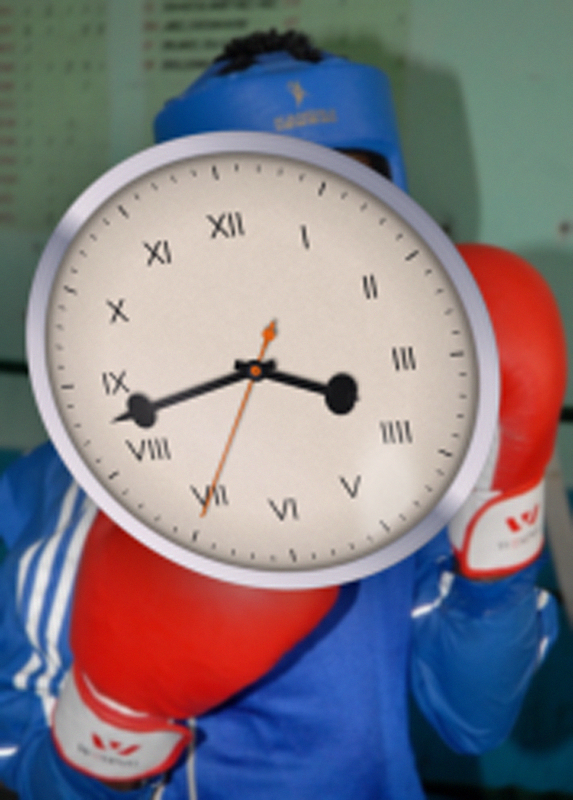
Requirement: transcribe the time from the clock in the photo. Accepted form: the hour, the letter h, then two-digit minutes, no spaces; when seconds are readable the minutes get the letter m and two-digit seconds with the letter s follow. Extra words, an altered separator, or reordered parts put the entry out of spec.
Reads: 3h42m35s
